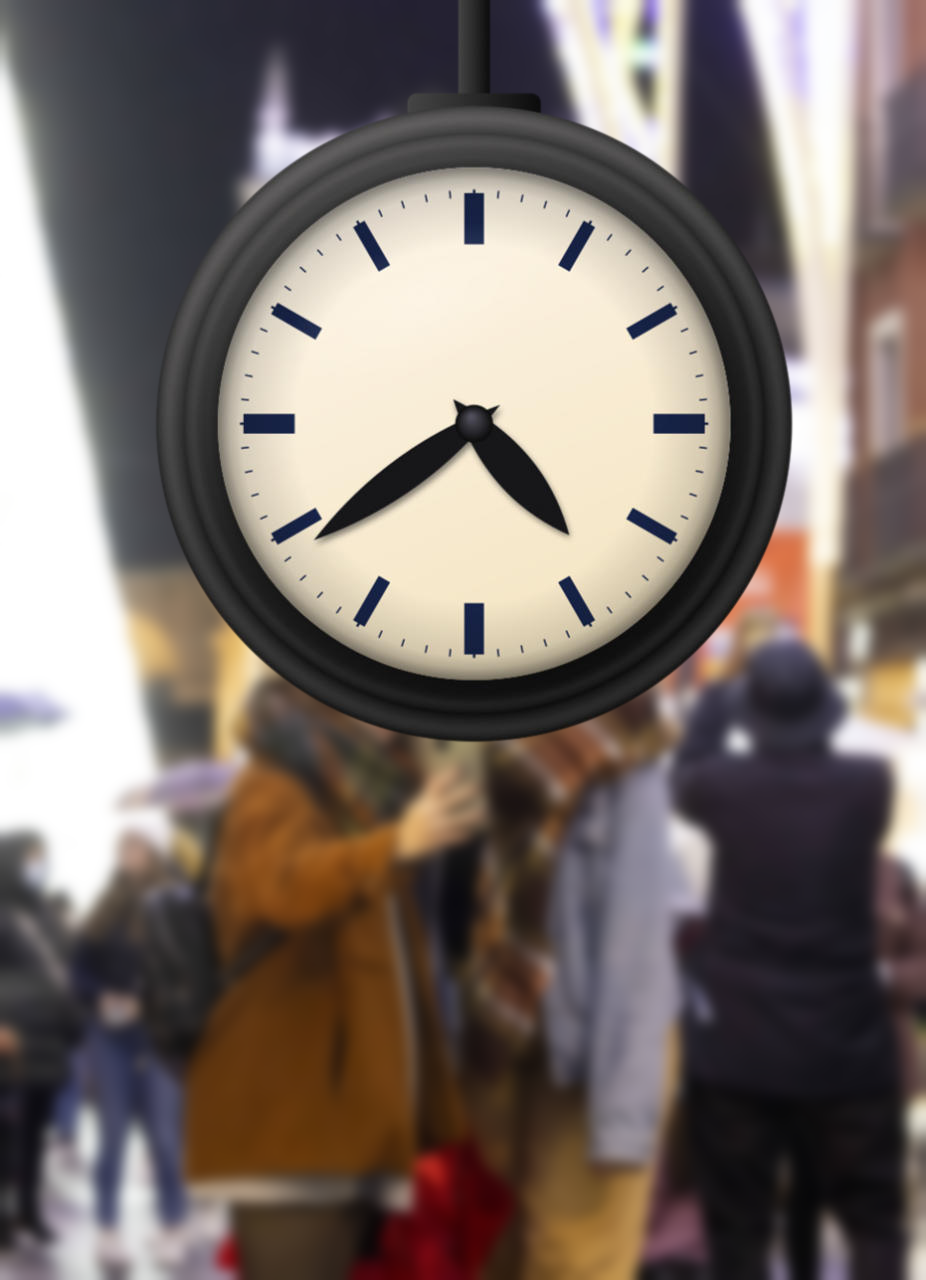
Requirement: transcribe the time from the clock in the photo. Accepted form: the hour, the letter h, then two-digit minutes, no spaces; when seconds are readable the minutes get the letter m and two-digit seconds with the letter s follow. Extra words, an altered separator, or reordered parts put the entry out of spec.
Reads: 4h39
